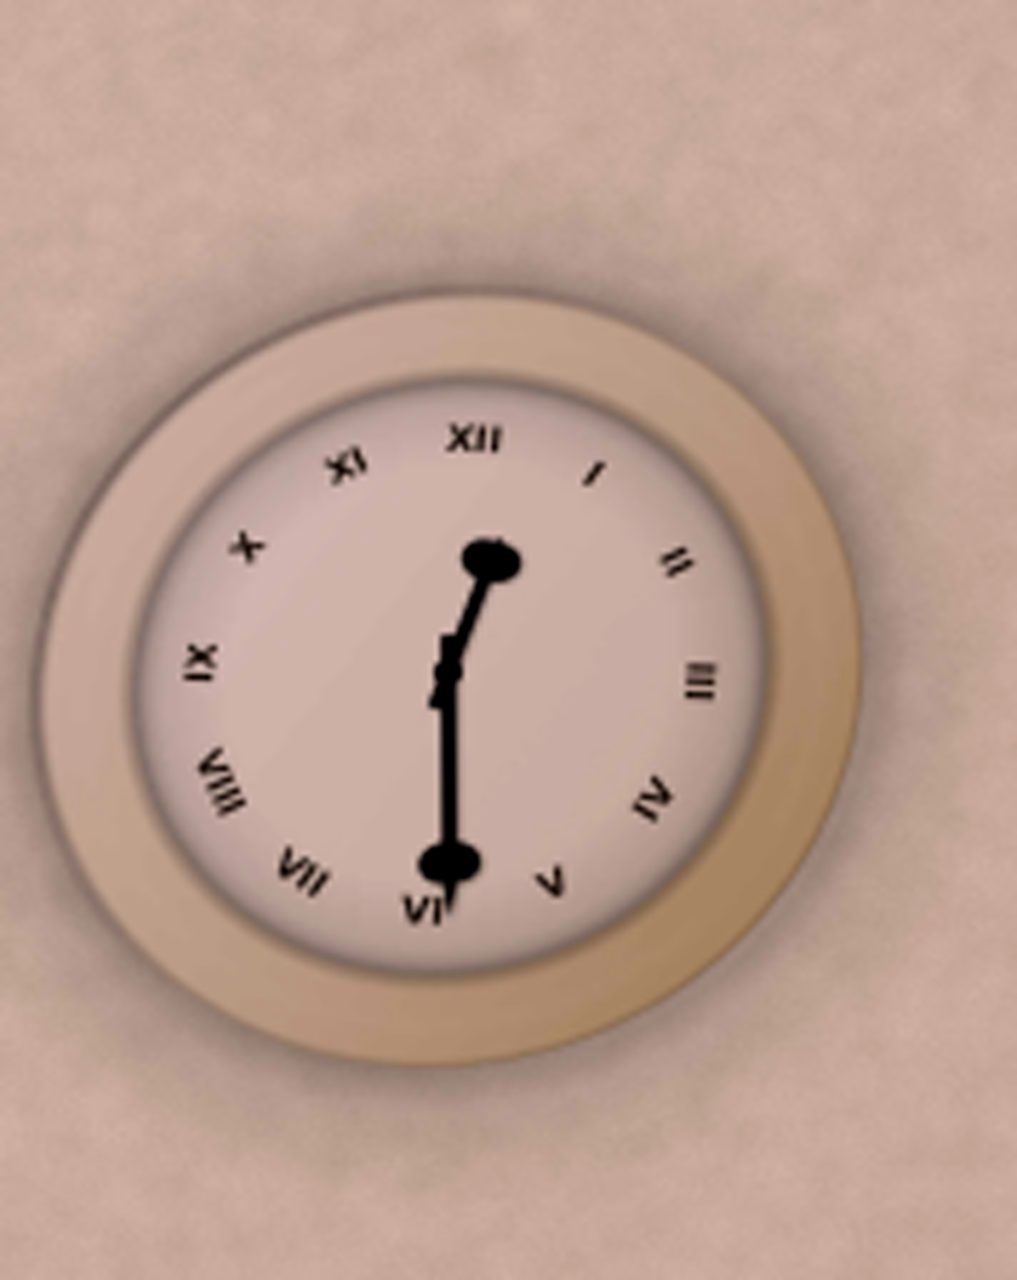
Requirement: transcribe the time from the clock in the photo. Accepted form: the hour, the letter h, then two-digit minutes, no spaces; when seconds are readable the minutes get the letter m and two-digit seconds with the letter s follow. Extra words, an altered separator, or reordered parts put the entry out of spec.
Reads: 12h29
